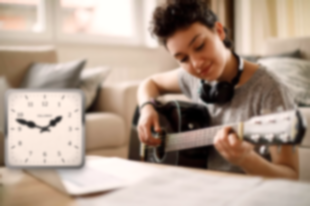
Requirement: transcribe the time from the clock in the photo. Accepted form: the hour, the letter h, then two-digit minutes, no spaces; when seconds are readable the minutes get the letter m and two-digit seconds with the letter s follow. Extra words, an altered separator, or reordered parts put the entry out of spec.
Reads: 1h48
